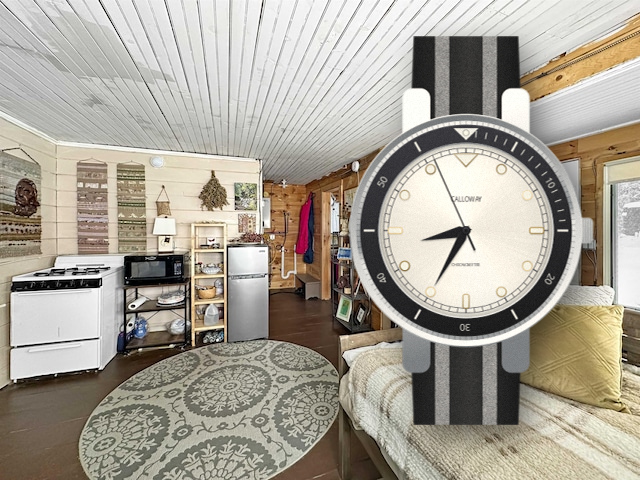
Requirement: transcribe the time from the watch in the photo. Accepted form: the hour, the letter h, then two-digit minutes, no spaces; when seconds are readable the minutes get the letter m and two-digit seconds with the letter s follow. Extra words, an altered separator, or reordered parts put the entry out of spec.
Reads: 8h34m56s
